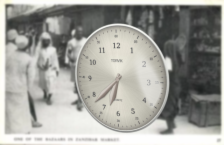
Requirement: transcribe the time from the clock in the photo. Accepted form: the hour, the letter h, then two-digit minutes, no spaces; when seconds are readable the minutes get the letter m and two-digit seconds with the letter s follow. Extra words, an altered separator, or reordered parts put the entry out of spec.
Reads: 6h38
